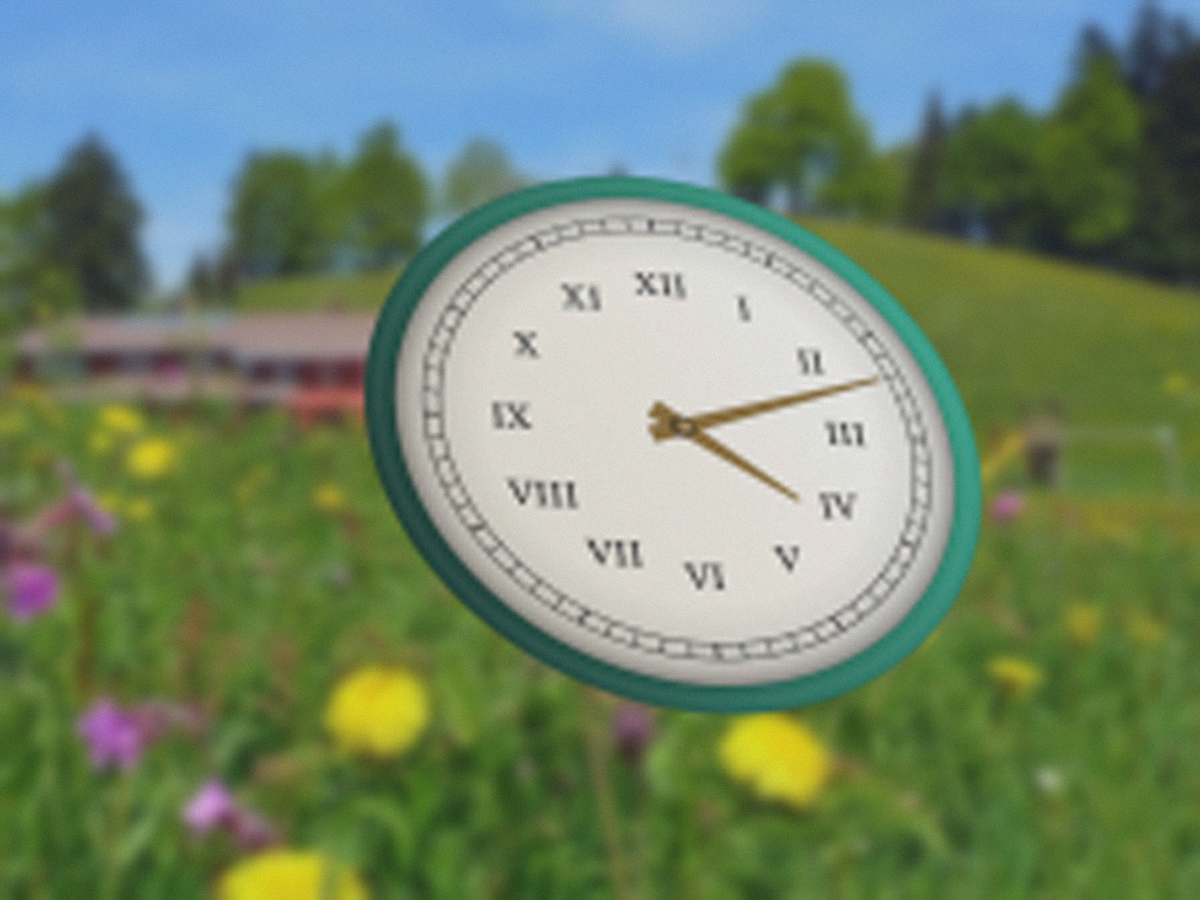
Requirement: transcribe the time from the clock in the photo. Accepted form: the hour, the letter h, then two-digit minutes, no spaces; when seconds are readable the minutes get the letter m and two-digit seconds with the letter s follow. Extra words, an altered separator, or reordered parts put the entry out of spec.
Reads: 4h12
